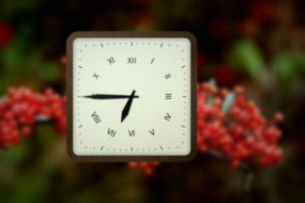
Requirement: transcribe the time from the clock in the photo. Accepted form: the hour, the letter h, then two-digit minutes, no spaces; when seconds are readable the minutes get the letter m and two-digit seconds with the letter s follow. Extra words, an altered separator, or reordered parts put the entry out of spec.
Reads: 6h45
